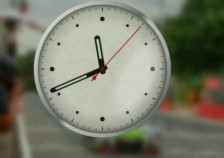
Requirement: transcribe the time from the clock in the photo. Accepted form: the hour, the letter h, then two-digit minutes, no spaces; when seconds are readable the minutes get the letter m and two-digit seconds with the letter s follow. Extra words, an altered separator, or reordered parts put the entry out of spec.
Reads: 11h41m07s
